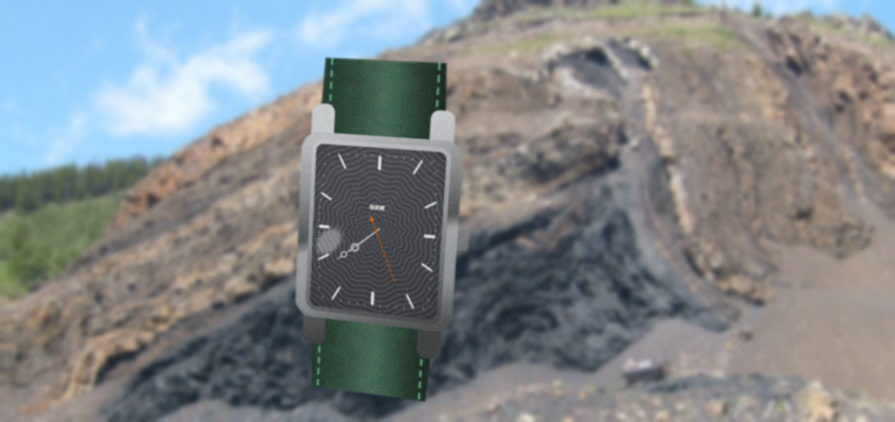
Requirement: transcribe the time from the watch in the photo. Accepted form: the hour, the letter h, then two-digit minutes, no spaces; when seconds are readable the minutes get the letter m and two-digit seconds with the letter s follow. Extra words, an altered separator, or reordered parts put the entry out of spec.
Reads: 7h38m26s
